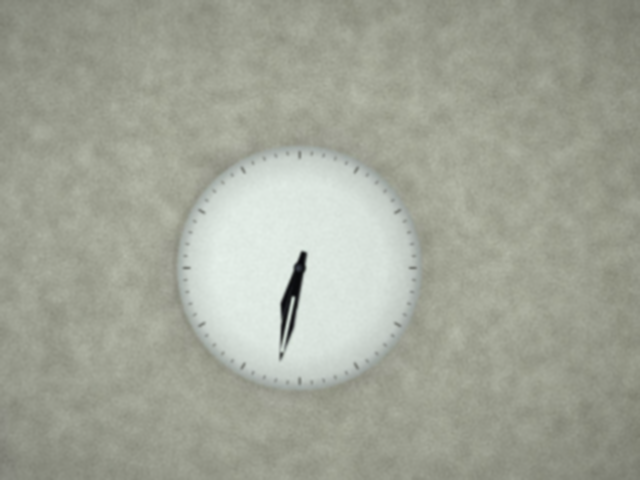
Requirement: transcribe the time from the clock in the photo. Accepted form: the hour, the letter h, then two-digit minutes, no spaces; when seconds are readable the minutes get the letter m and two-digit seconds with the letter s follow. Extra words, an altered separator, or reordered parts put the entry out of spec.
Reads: 6h32
